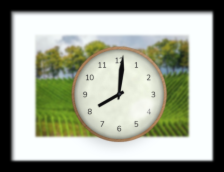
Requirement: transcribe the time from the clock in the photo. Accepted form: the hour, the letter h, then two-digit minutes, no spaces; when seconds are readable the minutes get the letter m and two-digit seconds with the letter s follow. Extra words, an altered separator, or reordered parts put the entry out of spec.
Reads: 8h01
